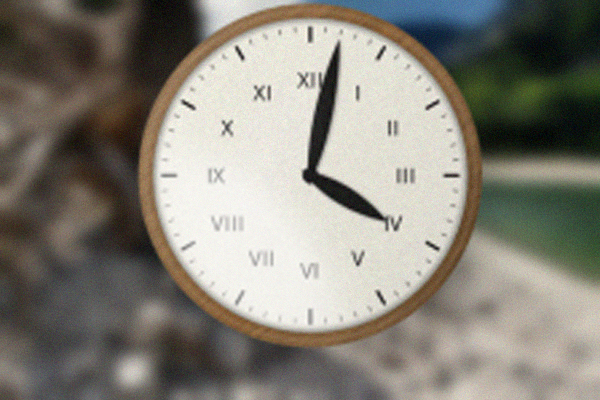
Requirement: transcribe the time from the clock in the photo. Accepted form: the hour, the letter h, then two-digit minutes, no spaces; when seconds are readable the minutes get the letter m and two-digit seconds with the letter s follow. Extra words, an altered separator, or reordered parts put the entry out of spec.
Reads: 4h02
